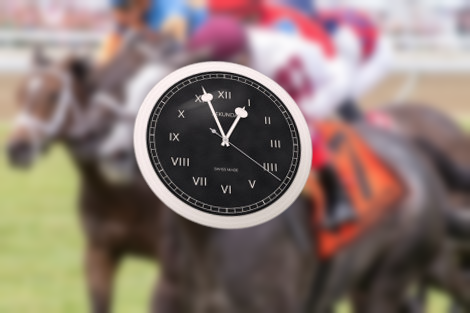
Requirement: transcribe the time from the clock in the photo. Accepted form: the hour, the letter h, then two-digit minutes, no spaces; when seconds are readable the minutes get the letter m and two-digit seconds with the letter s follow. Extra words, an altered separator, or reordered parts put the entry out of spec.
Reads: 12h56m21s
